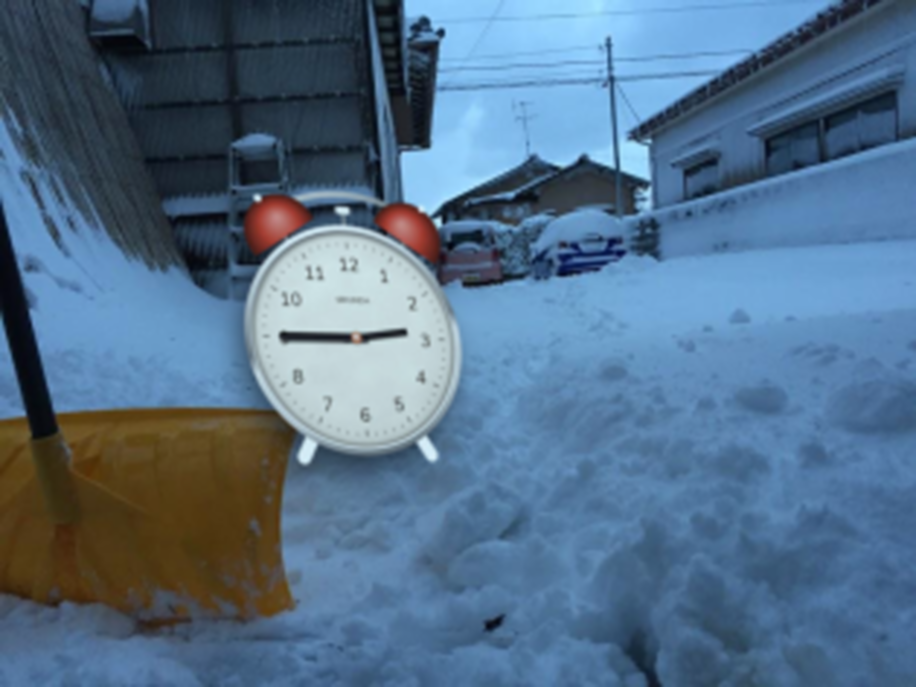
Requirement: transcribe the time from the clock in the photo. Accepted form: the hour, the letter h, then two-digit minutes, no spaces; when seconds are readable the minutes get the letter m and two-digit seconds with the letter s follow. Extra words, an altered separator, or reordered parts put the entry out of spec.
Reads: 2h45
